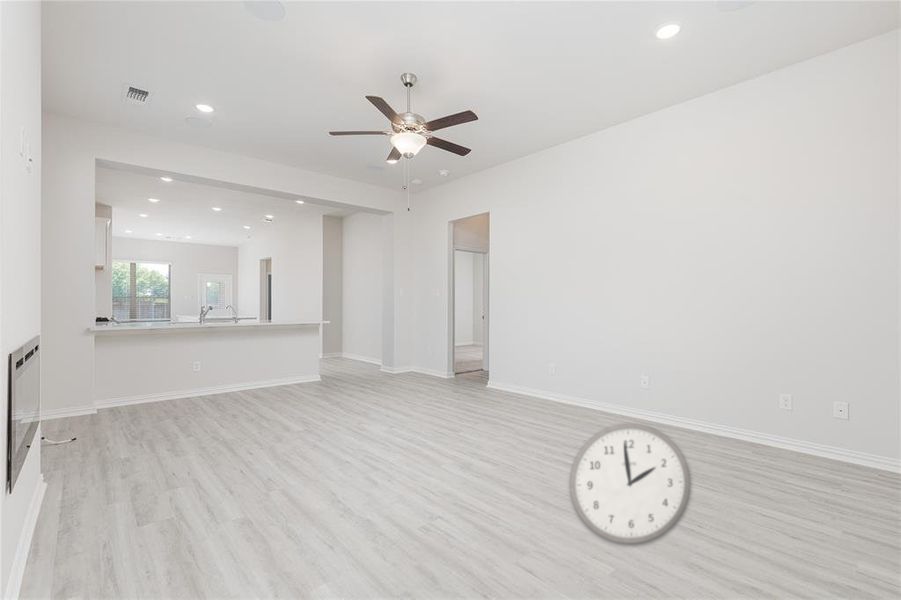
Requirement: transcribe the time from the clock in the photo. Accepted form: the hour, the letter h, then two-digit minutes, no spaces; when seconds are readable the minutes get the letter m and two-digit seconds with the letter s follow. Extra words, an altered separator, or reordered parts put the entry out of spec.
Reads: 1h59
